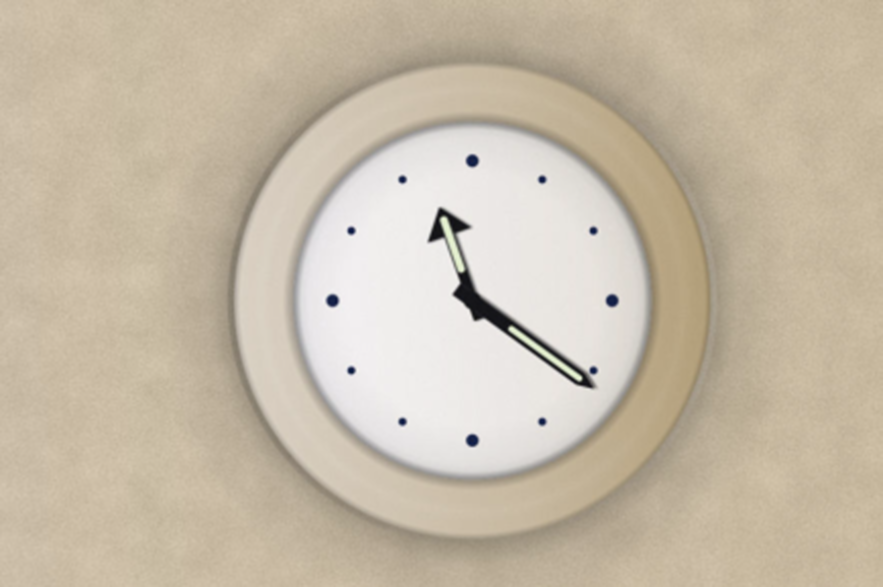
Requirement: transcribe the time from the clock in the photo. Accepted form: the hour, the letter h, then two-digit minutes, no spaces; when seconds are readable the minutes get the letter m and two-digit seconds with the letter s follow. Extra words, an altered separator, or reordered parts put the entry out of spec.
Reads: 11h21
